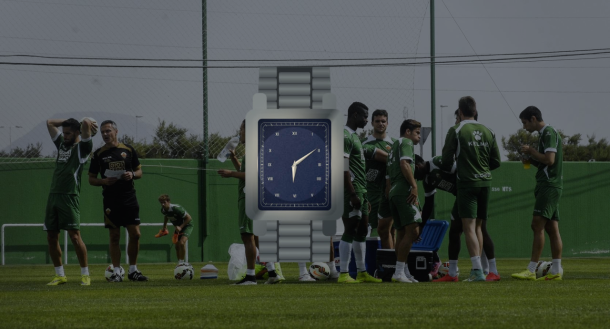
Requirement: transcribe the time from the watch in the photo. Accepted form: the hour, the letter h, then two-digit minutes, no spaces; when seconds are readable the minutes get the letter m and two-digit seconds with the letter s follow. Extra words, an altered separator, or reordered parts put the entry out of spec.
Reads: 6h09
